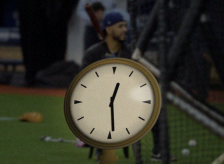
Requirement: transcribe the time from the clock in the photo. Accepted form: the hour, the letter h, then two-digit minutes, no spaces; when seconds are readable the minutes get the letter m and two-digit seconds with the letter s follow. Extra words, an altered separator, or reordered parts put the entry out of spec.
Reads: 12h29
